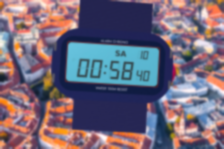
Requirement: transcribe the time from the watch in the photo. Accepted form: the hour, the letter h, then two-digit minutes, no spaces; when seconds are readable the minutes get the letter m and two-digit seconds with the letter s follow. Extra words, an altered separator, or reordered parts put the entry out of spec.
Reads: 0h58
